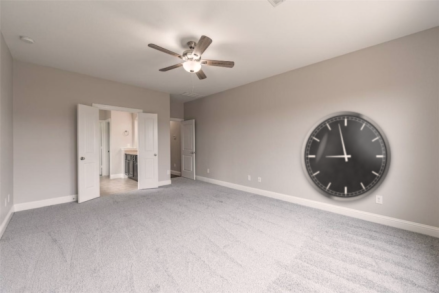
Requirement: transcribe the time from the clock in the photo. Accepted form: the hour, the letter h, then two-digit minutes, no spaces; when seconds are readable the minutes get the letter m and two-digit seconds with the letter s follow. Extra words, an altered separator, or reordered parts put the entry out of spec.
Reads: 8h58
